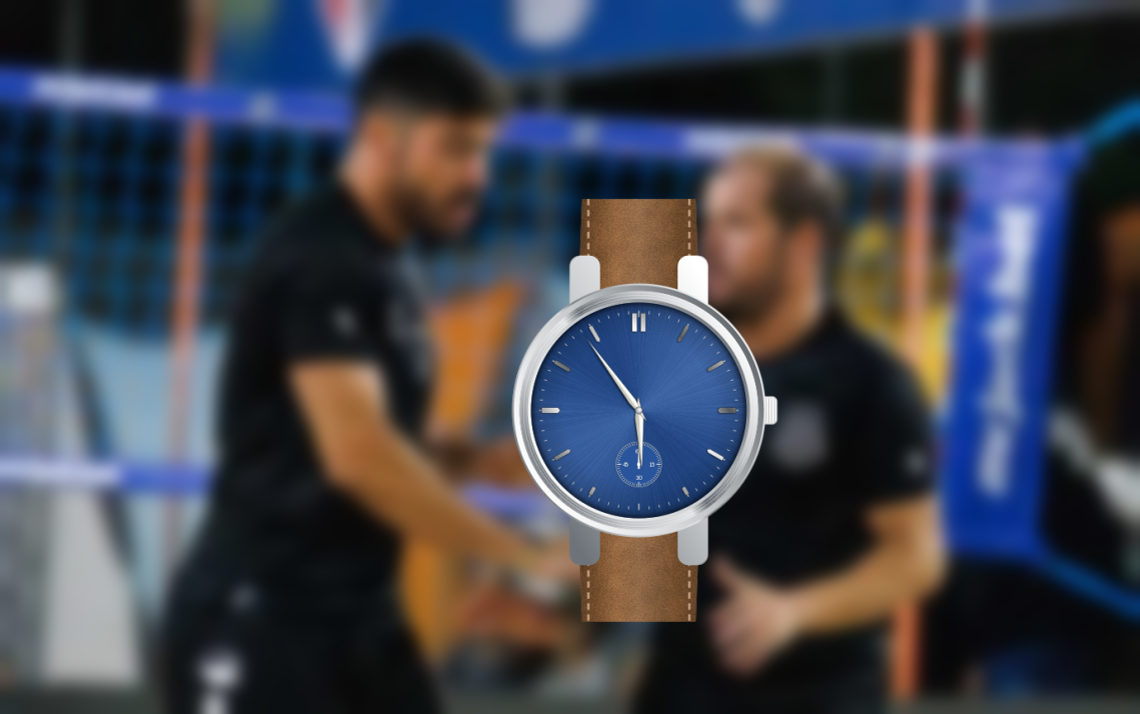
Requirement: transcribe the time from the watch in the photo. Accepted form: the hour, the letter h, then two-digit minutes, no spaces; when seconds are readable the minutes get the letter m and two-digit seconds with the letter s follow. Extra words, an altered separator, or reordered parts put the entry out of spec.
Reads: 5h54
